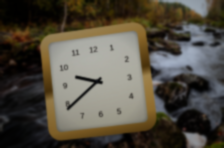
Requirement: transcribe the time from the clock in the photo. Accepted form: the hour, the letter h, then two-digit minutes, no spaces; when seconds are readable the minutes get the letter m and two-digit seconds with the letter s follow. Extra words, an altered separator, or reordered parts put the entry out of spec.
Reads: 9h39
